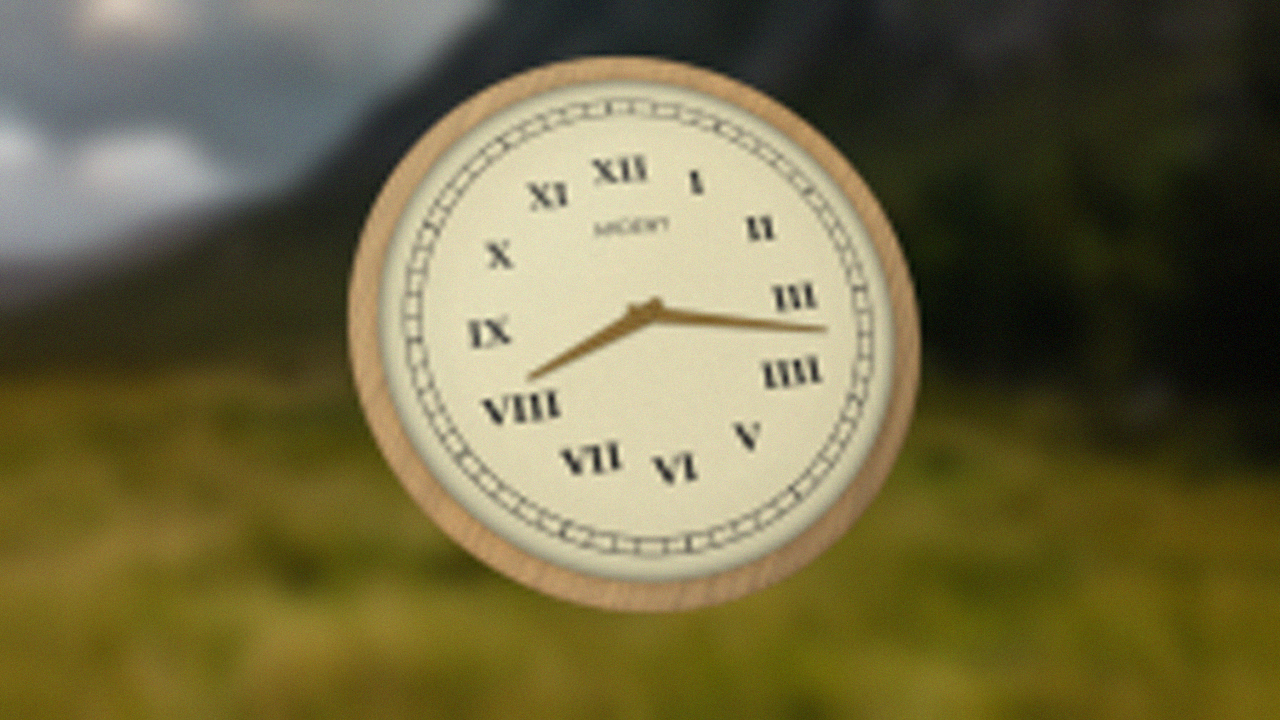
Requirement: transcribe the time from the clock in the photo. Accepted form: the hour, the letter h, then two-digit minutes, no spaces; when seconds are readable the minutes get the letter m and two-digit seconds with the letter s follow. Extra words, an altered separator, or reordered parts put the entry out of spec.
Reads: 8h17
